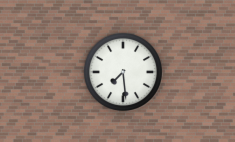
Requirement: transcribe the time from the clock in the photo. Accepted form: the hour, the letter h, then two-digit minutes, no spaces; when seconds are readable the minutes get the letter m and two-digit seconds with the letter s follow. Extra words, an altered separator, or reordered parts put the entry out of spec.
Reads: 7h29
